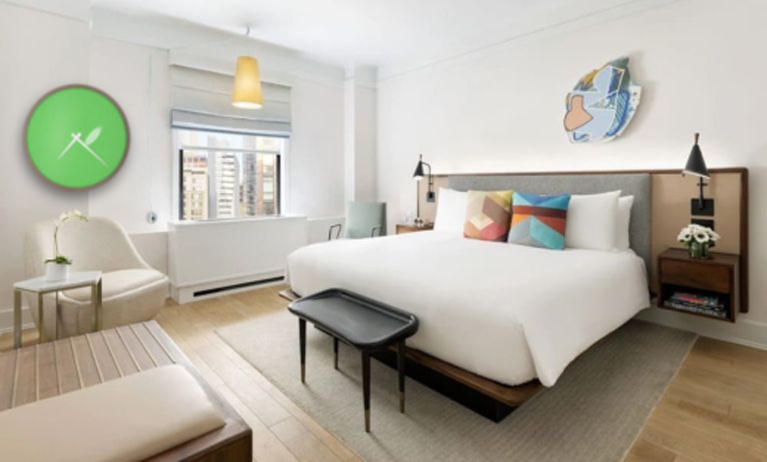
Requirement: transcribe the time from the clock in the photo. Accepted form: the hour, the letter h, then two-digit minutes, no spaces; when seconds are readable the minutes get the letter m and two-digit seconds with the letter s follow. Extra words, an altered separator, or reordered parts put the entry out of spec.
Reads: 7h22
